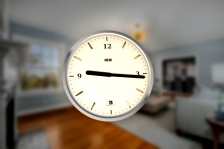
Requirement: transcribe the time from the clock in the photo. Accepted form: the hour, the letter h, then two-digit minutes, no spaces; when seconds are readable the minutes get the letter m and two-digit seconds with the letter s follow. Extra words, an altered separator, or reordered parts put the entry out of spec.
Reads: 9h16
